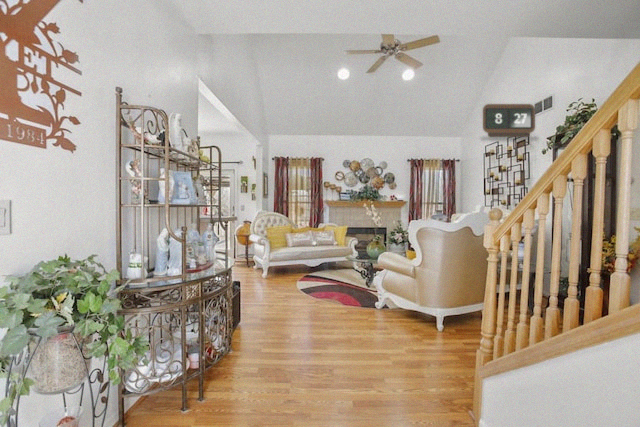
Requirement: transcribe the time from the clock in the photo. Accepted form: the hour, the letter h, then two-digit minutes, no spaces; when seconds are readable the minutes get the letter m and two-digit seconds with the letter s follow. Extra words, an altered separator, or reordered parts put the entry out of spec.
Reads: 8h27
